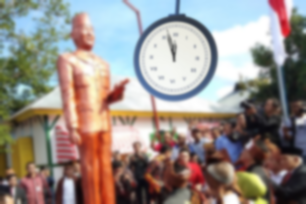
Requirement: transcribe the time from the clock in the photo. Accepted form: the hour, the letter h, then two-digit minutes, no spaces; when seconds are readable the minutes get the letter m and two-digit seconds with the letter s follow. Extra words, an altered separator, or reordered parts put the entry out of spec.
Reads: 11h57
